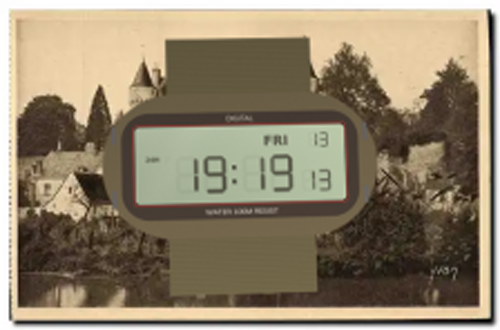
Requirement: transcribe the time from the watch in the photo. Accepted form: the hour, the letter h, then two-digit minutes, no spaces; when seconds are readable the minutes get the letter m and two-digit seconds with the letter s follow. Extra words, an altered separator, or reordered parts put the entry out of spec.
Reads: 19h19m13s
